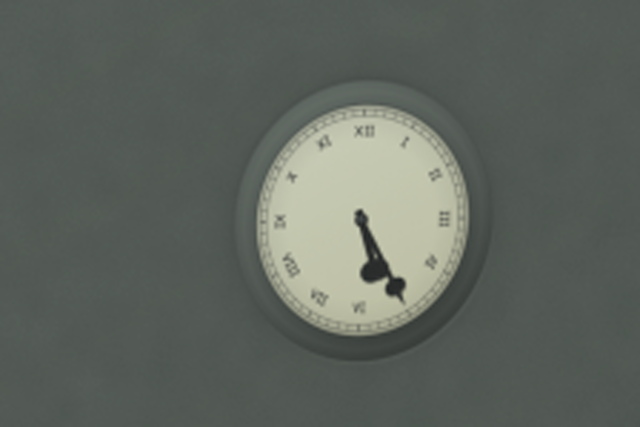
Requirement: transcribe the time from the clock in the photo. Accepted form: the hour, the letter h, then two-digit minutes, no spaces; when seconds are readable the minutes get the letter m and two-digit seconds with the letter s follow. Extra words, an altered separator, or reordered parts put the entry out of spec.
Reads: 5h25
